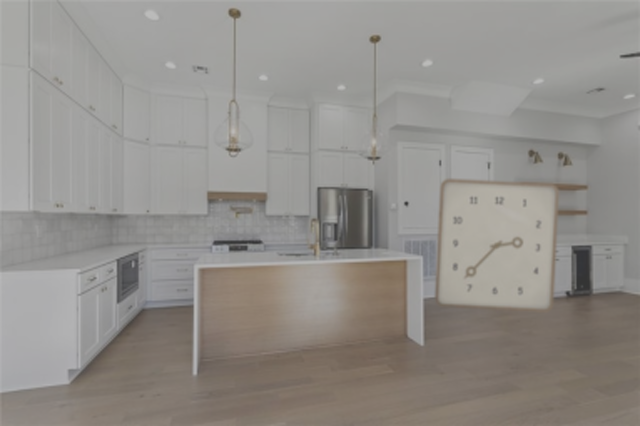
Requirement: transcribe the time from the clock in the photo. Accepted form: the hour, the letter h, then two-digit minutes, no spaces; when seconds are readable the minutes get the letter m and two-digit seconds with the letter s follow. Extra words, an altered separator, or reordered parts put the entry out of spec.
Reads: 2h37
